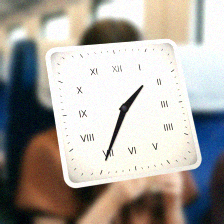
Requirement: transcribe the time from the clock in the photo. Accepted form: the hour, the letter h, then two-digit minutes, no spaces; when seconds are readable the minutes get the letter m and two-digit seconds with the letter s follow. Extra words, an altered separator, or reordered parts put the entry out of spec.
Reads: 1h35
